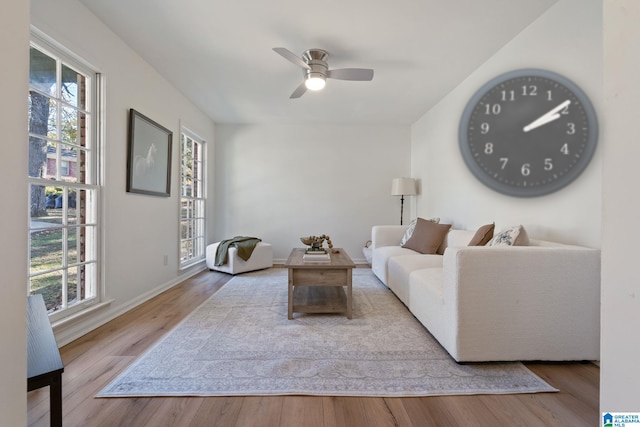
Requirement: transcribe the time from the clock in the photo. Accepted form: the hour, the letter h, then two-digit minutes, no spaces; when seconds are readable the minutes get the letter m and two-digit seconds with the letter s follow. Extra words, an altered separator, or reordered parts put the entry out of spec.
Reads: 2h09
